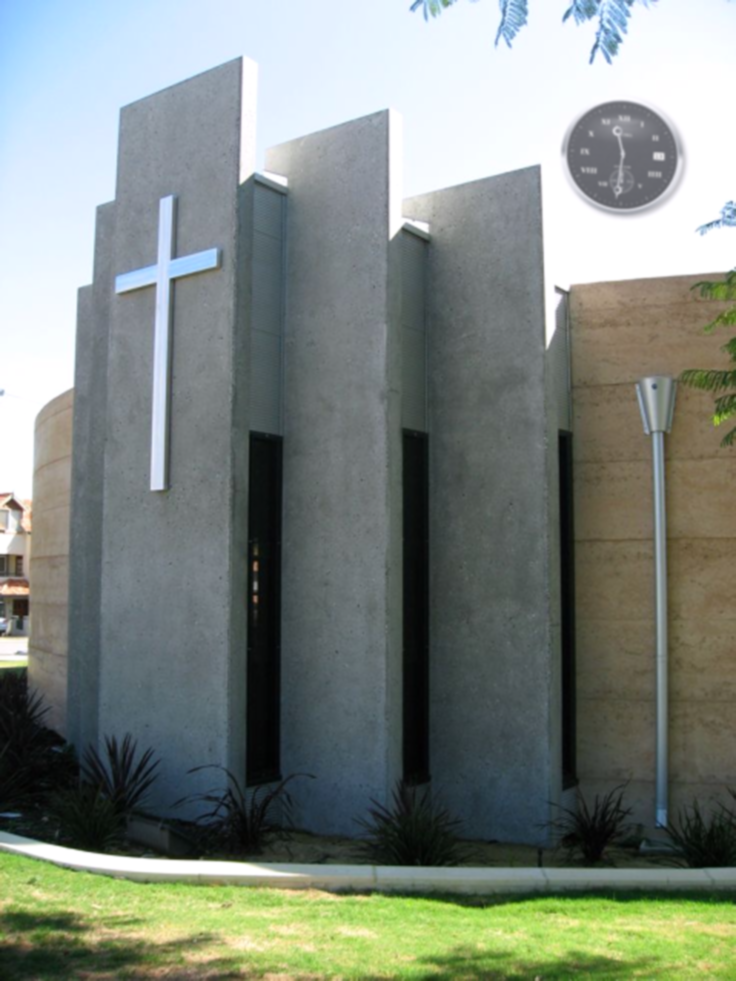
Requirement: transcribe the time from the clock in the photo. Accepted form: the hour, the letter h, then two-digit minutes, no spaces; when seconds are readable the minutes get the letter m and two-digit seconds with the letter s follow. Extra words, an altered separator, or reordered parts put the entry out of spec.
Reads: 11h31
